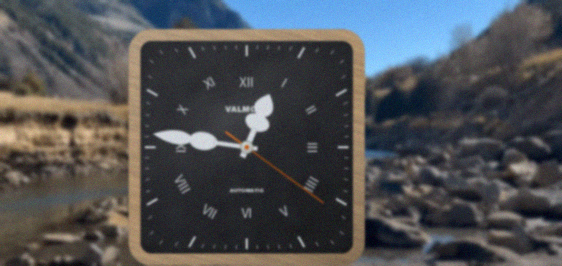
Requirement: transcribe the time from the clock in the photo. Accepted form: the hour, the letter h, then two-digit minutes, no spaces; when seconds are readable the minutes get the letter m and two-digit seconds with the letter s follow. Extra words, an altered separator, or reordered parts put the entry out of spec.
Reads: 12h46m21s
